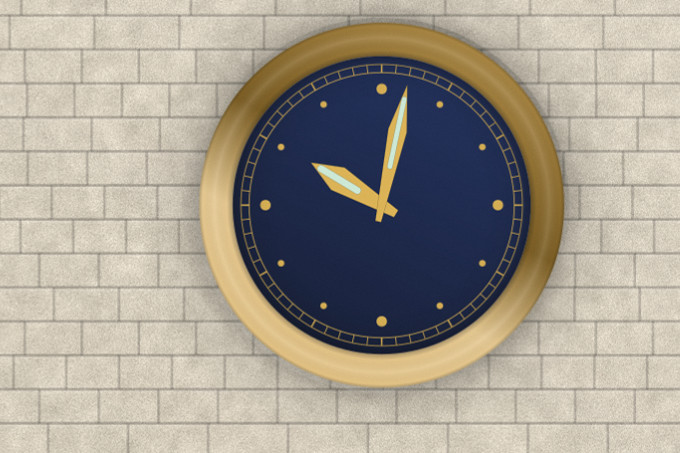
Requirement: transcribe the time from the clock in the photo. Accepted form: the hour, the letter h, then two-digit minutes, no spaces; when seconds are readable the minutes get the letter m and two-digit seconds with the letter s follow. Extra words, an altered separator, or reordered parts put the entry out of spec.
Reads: 10h02
